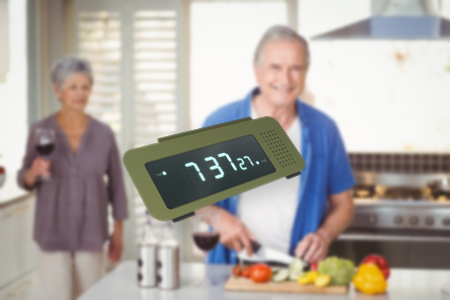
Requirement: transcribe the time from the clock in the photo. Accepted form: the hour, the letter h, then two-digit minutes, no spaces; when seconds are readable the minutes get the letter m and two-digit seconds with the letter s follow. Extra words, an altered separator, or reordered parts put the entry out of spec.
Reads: 7h37m27s
